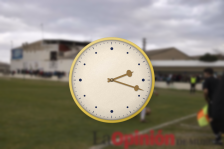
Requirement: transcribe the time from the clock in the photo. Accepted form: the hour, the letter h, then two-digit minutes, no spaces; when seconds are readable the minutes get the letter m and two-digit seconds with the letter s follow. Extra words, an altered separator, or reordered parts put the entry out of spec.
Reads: 2h18
